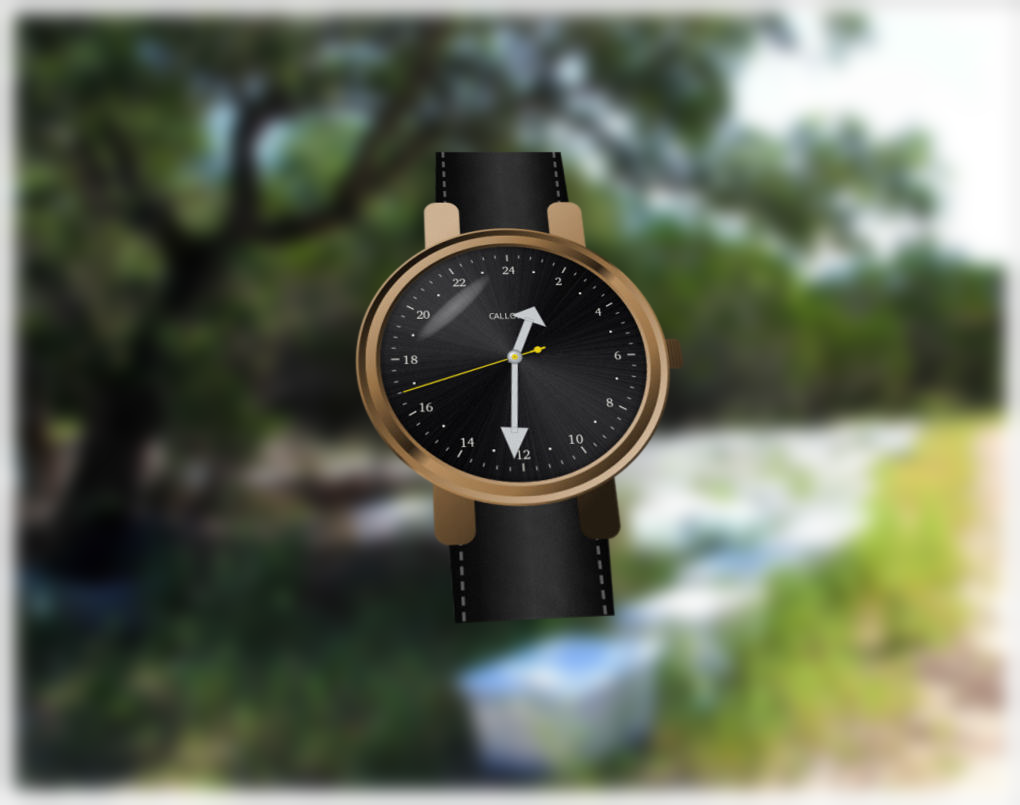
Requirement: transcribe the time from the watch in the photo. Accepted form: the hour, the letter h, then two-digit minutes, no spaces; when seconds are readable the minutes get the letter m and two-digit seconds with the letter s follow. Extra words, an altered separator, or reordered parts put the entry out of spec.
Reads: 1h30m42s
